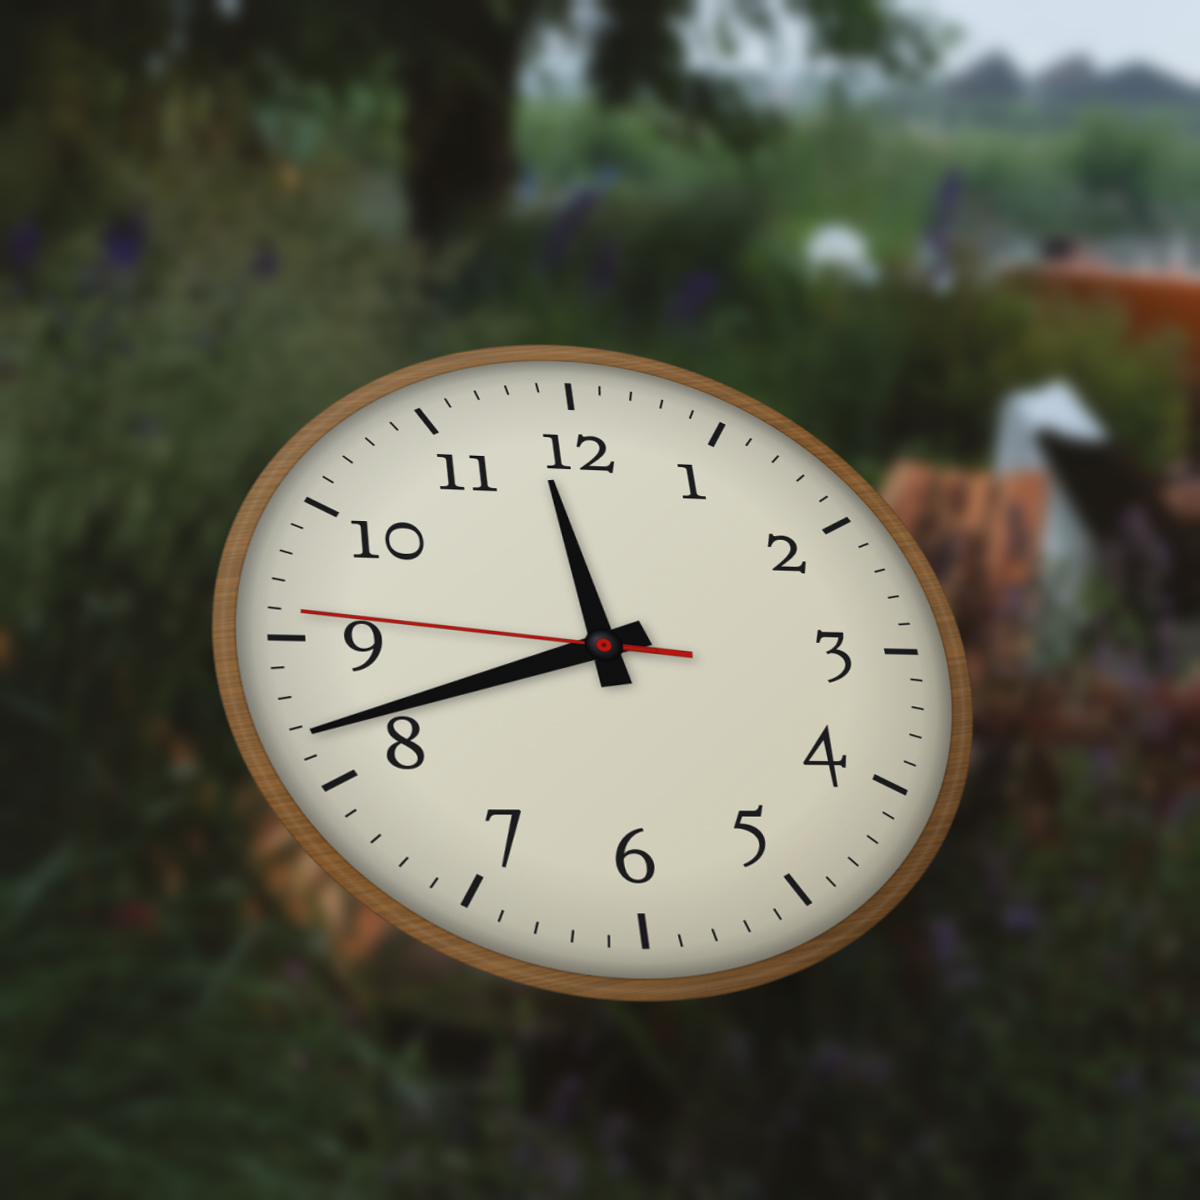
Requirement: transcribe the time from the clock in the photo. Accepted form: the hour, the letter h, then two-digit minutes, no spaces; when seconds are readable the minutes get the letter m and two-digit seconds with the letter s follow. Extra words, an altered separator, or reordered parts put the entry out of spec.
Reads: 11h41m46s
